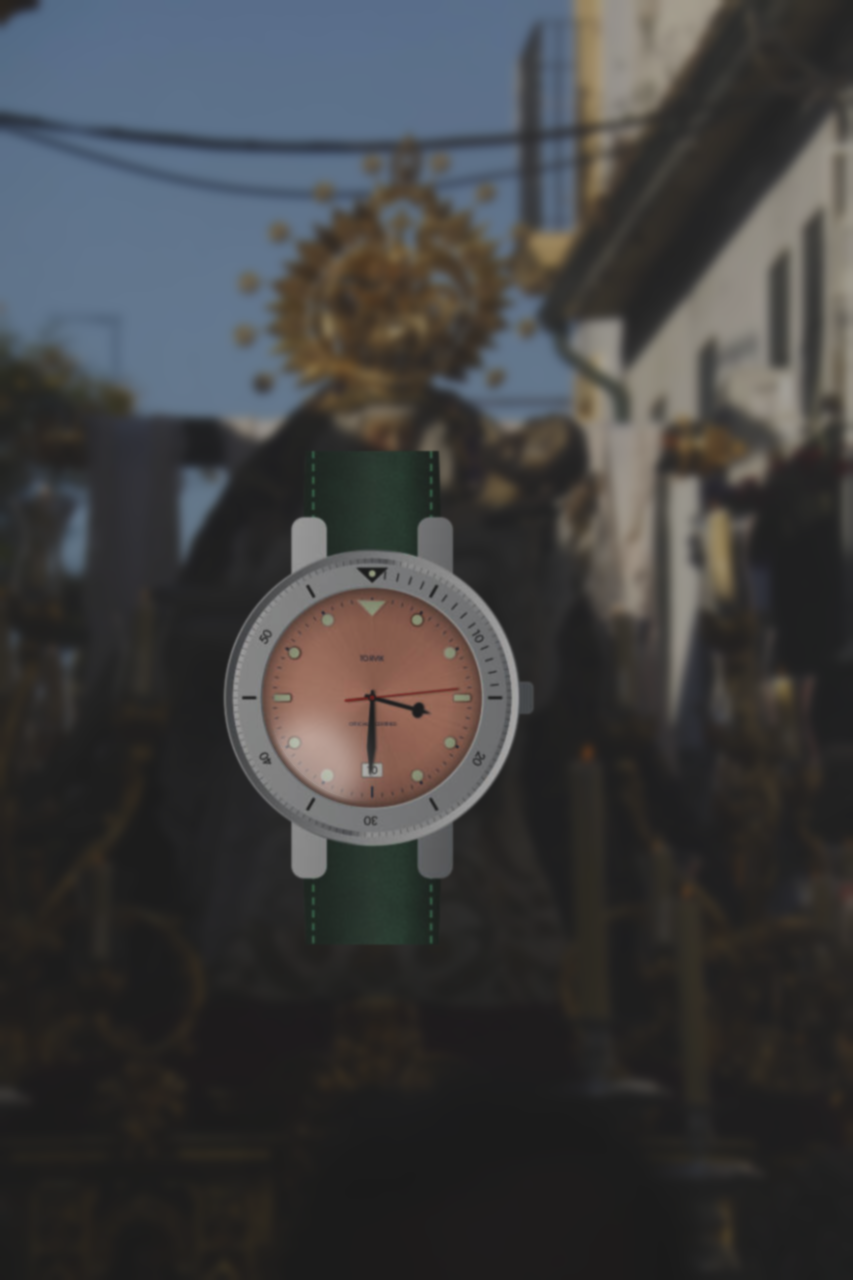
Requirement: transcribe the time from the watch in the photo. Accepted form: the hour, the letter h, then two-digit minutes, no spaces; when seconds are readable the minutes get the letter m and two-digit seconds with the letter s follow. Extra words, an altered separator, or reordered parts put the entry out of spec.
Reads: 3h30m14s
